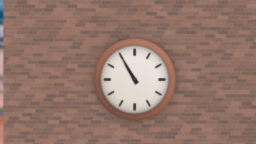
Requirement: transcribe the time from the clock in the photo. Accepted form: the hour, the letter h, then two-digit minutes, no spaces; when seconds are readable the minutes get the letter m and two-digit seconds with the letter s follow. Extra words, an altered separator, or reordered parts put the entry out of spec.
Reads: 10h55
